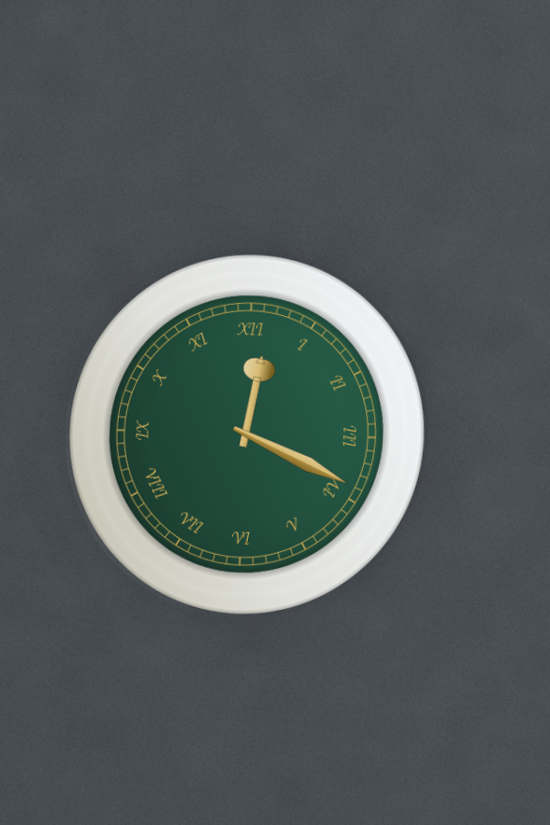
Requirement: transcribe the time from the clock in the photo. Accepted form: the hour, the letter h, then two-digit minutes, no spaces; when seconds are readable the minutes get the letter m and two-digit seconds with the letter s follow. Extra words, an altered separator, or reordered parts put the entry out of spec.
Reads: 12h19
